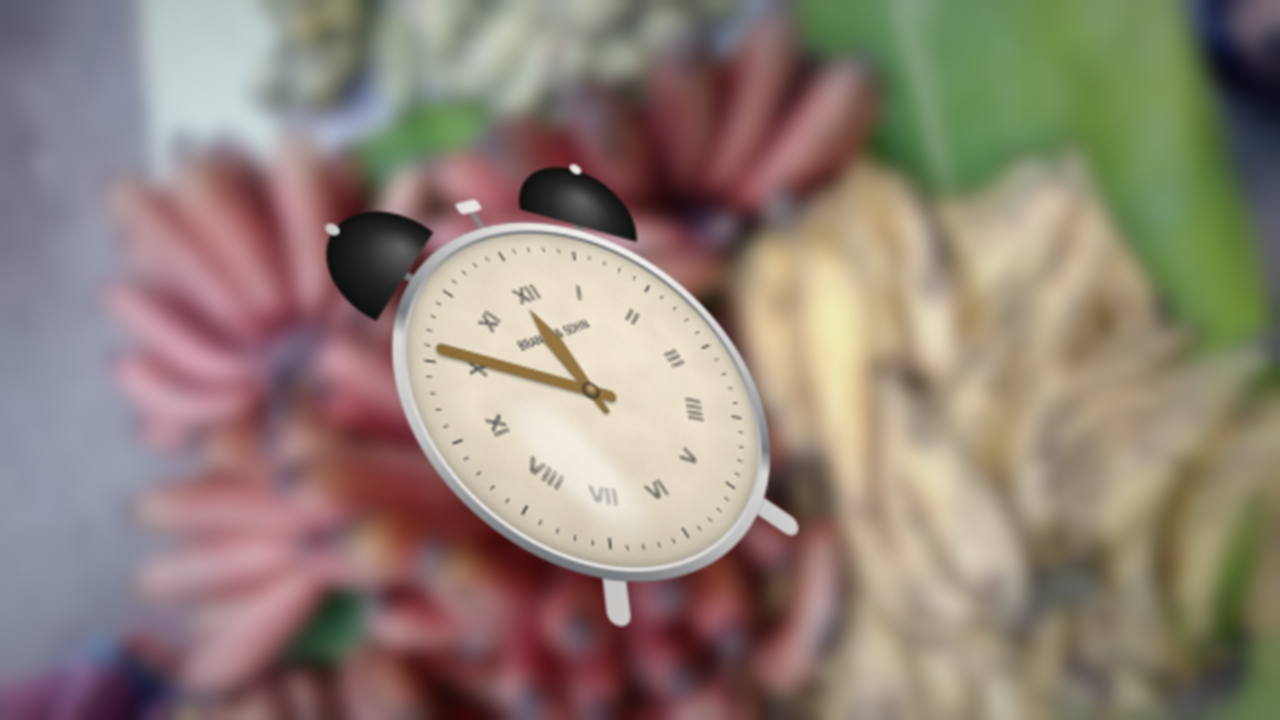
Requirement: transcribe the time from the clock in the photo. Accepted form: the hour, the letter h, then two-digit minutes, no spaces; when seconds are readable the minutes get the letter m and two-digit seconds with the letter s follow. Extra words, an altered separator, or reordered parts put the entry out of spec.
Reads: 11h51
